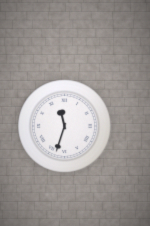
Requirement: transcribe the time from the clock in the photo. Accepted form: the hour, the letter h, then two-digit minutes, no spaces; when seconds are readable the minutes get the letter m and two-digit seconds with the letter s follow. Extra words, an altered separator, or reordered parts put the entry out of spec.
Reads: 11h33
